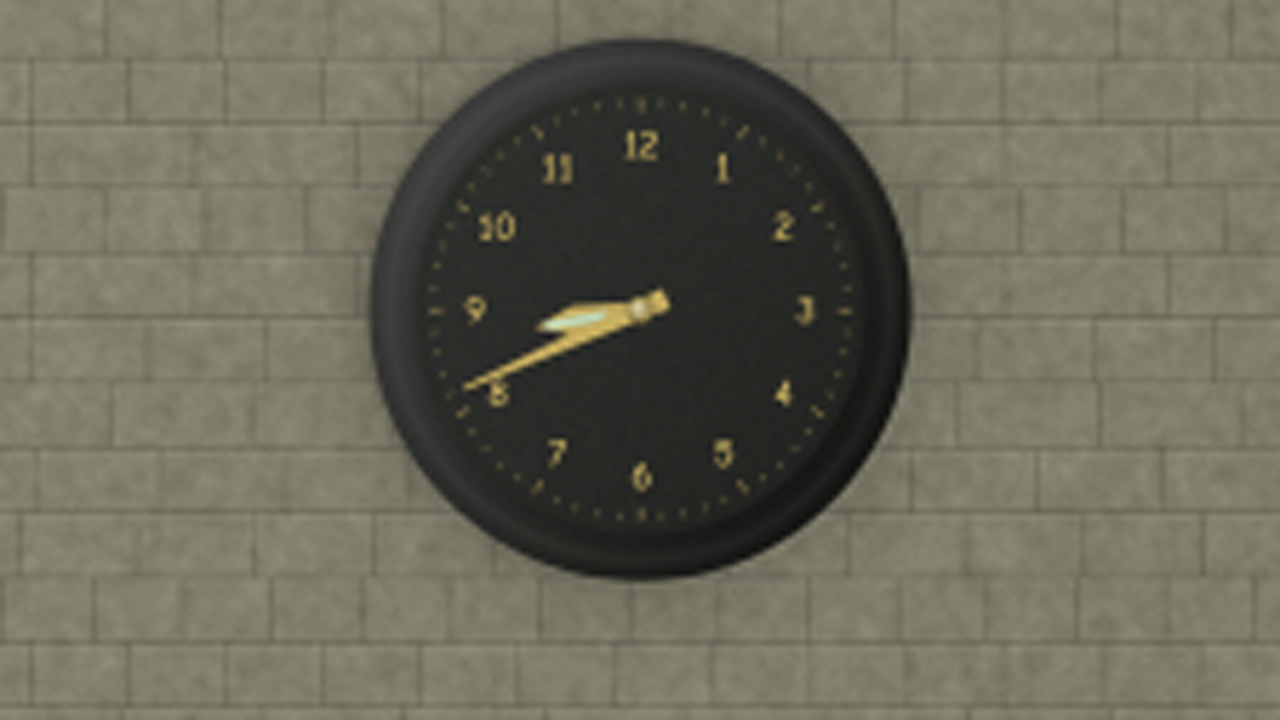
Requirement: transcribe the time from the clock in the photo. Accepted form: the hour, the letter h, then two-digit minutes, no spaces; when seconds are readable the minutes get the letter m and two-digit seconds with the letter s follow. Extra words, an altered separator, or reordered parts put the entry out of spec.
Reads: 8h41
